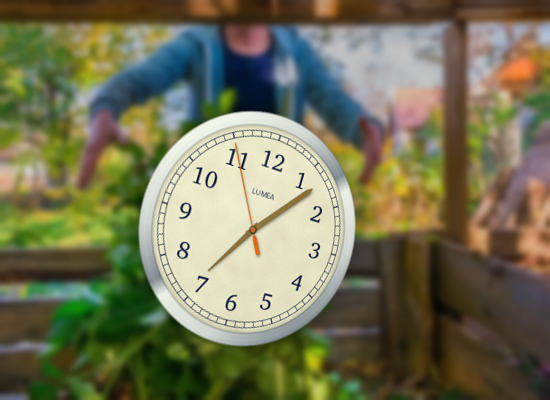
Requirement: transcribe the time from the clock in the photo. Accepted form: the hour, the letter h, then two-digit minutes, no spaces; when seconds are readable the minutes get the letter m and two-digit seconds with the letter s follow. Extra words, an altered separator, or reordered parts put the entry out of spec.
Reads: 7h06m55s
